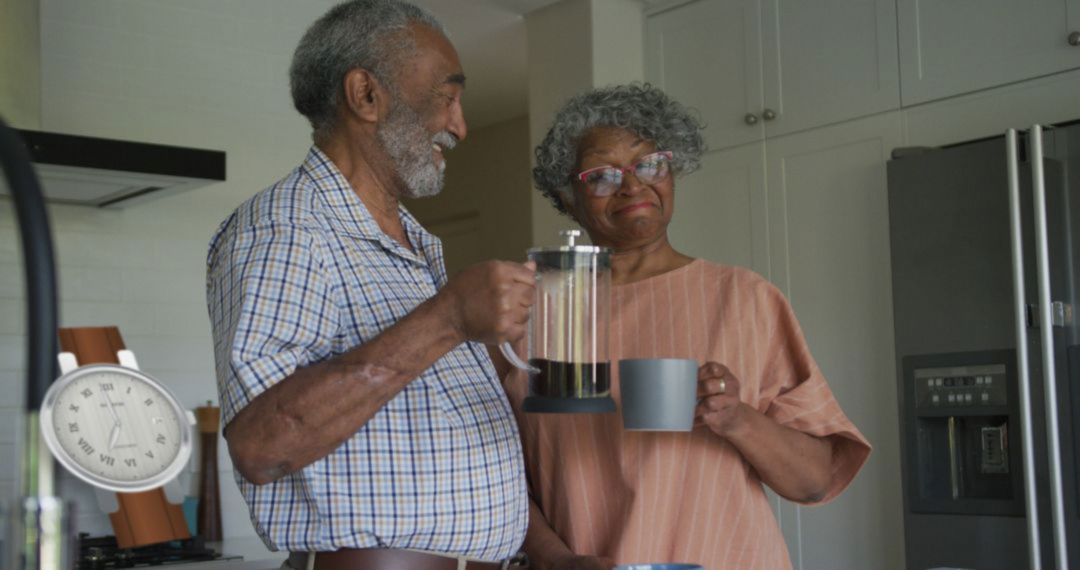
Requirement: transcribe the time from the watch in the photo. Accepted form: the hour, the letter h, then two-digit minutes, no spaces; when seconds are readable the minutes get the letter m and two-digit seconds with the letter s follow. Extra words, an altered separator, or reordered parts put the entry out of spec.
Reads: 6h59
